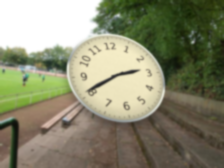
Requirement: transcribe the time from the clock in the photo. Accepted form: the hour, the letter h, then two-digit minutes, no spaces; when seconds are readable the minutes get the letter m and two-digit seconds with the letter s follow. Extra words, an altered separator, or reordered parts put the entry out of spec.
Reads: 2h41
